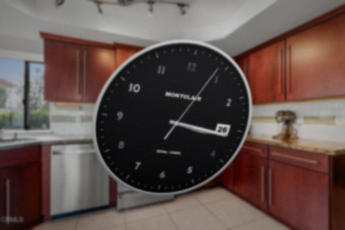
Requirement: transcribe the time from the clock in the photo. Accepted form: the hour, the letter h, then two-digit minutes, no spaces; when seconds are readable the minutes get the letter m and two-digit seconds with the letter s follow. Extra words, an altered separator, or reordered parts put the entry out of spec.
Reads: 3h16m04s
